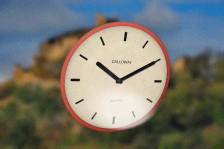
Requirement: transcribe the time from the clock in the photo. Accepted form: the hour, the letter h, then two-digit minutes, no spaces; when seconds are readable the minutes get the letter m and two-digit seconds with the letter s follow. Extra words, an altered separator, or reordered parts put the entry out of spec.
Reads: 10h10
